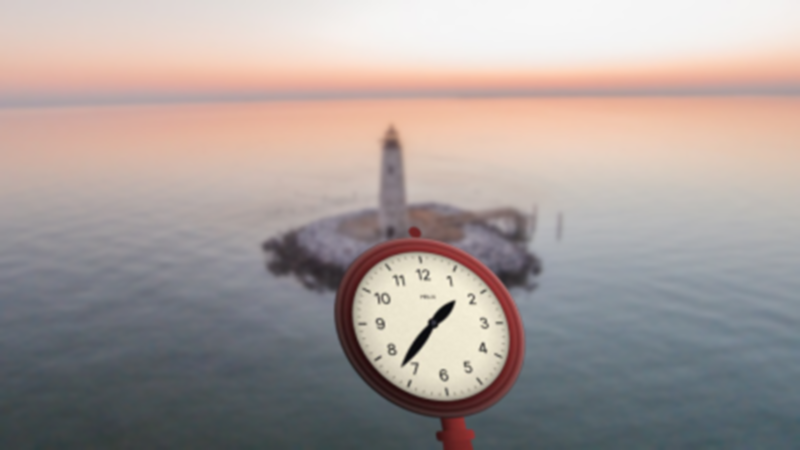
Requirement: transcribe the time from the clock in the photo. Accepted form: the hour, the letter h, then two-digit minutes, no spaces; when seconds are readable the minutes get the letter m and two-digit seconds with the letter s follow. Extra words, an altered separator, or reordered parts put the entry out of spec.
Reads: 1h37
